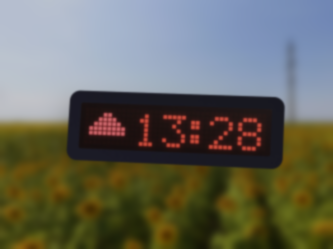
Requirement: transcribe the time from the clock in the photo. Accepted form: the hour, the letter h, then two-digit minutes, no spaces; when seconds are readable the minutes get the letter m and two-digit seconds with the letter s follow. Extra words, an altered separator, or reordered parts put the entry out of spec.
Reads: 13h28
